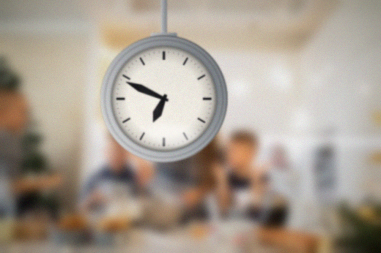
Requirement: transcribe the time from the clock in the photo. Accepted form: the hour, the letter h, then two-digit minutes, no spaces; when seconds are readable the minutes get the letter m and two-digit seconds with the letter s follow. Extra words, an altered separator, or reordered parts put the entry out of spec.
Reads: 6h49
